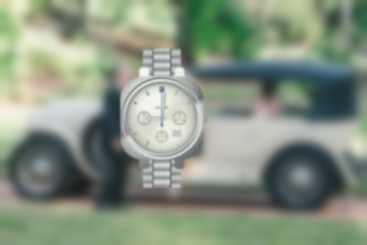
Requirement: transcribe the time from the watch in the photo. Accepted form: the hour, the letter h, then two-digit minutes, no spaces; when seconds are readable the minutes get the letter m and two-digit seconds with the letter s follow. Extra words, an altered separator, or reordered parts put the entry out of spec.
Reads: 9h01
